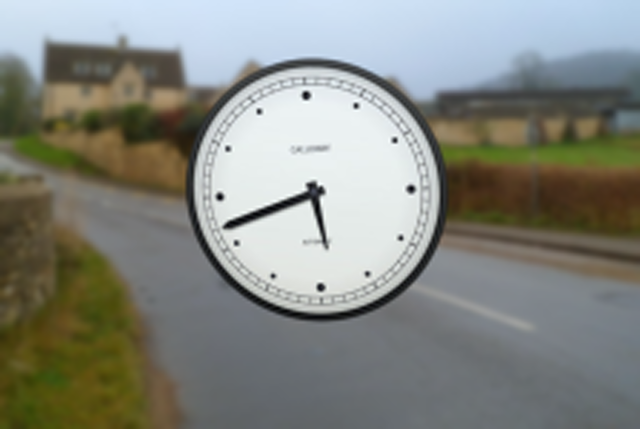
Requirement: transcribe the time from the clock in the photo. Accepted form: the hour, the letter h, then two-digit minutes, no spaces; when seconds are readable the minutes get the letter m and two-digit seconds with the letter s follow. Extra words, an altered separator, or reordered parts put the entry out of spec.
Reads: 5h42
